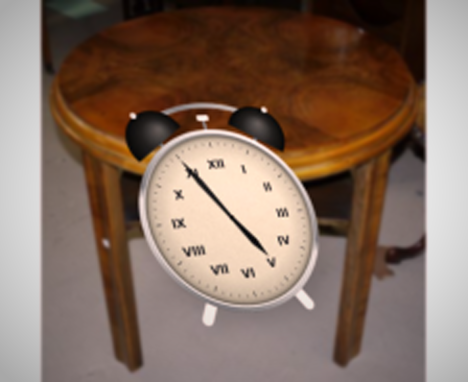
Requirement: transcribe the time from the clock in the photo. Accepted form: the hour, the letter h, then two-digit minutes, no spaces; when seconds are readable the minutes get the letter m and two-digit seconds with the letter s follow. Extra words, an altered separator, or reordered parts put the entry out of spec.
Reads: 4h55
